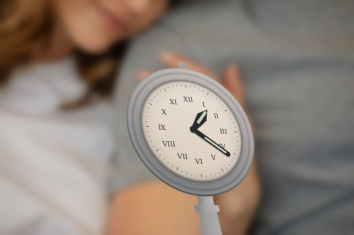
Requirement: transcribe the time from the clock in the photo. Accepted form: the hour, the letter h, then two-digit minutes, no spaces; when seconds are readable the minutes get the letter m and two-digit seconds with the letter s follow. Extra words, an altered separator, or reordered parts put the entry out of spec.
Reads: 1h21
